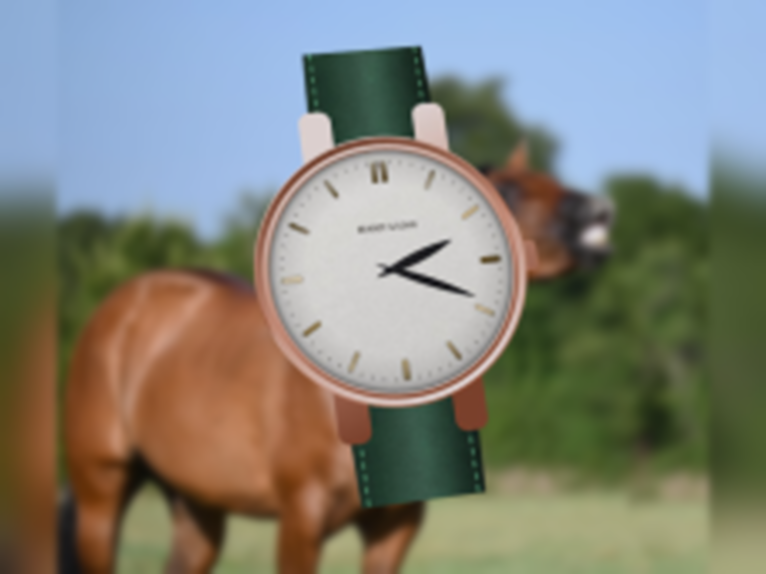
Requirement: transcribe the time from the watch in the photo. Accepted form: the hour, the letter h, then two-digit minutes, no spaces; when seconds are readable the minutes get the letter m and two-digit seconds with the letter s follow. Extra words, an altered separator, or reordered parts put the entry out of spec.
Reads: 2h19
